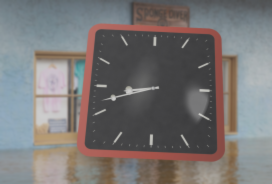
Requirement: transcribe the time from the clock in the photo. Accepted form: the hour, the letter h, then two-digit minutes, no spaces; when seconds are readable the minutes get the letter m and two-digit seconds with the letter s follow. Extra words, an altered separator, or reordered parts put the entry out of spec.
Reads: 8h42
